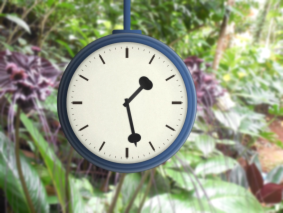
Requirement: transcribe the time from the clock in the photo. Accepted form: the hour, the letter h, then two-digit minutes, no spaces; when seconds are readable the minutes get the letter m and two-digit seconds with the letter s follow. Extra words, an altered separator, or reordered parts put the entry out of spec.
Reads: 1h28
